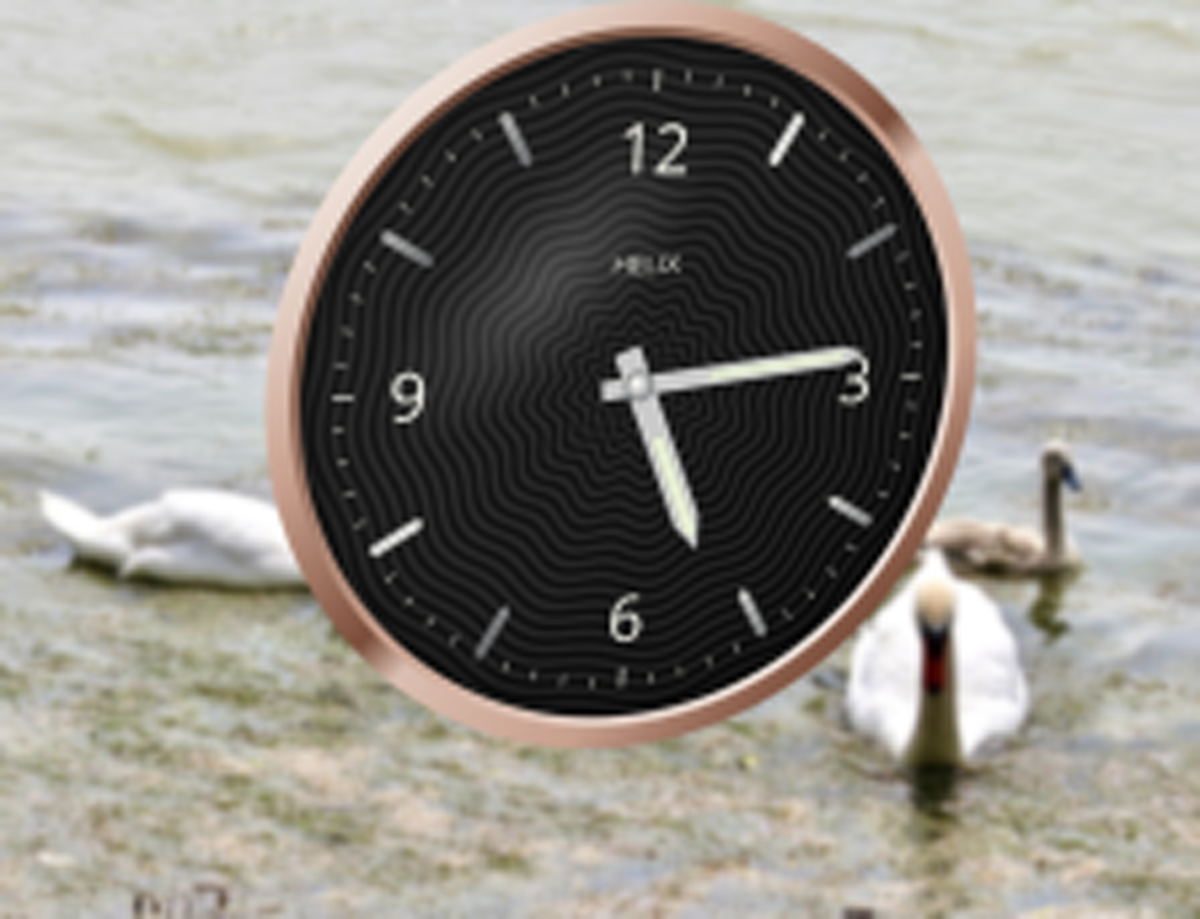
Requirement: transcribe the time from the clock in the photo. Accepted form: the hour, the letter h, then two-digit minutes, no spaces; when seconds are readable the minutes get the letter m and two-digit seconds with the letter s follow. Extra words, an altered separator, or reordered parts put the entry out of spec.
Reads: 5h14
